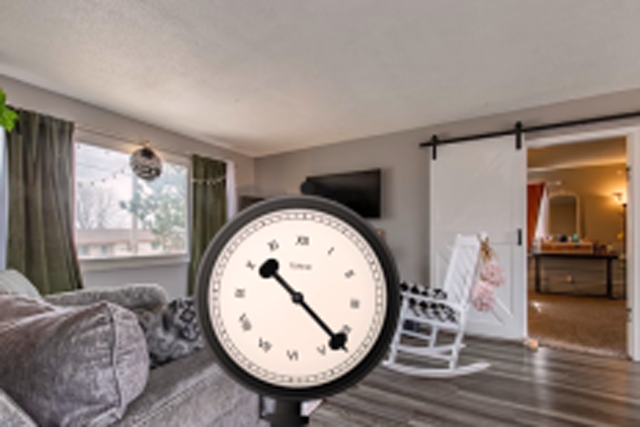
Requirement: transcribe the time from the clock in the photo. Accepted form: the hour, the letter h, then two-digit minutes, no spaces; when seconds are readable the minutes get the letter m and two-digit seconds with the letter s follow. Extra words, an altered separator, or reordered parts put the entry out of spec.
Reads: 10h22
